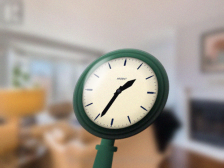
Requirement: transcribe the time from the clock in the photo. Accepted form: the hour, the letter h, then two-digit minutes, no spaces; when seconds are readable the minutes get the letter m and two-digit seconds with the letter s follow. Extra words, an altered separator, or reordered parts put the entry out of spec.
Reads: 1h34
